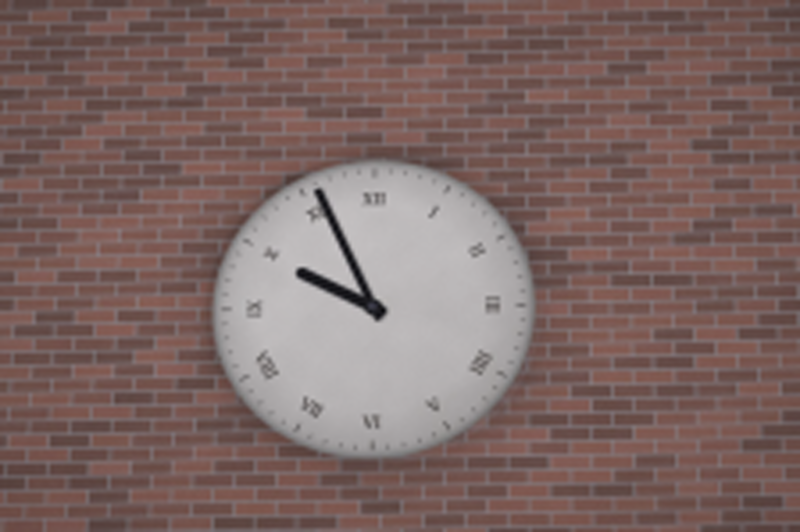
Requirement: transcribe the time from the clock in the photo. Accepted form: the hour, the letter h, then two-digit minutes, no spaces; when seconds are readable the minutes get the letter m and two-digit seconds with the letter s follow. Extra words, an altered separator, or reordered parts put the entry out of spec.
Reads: 9h56
